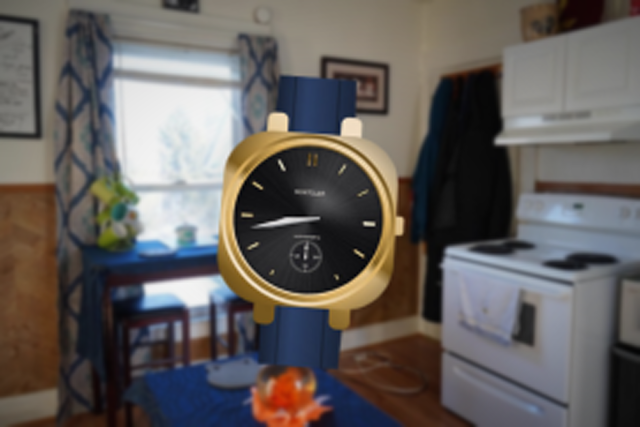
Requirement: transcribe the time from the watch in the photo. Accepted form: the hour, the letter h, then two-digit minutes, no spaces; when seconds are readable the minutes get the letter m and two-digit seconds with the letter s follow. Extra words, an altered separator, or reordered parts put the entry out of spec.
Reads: 8h43
